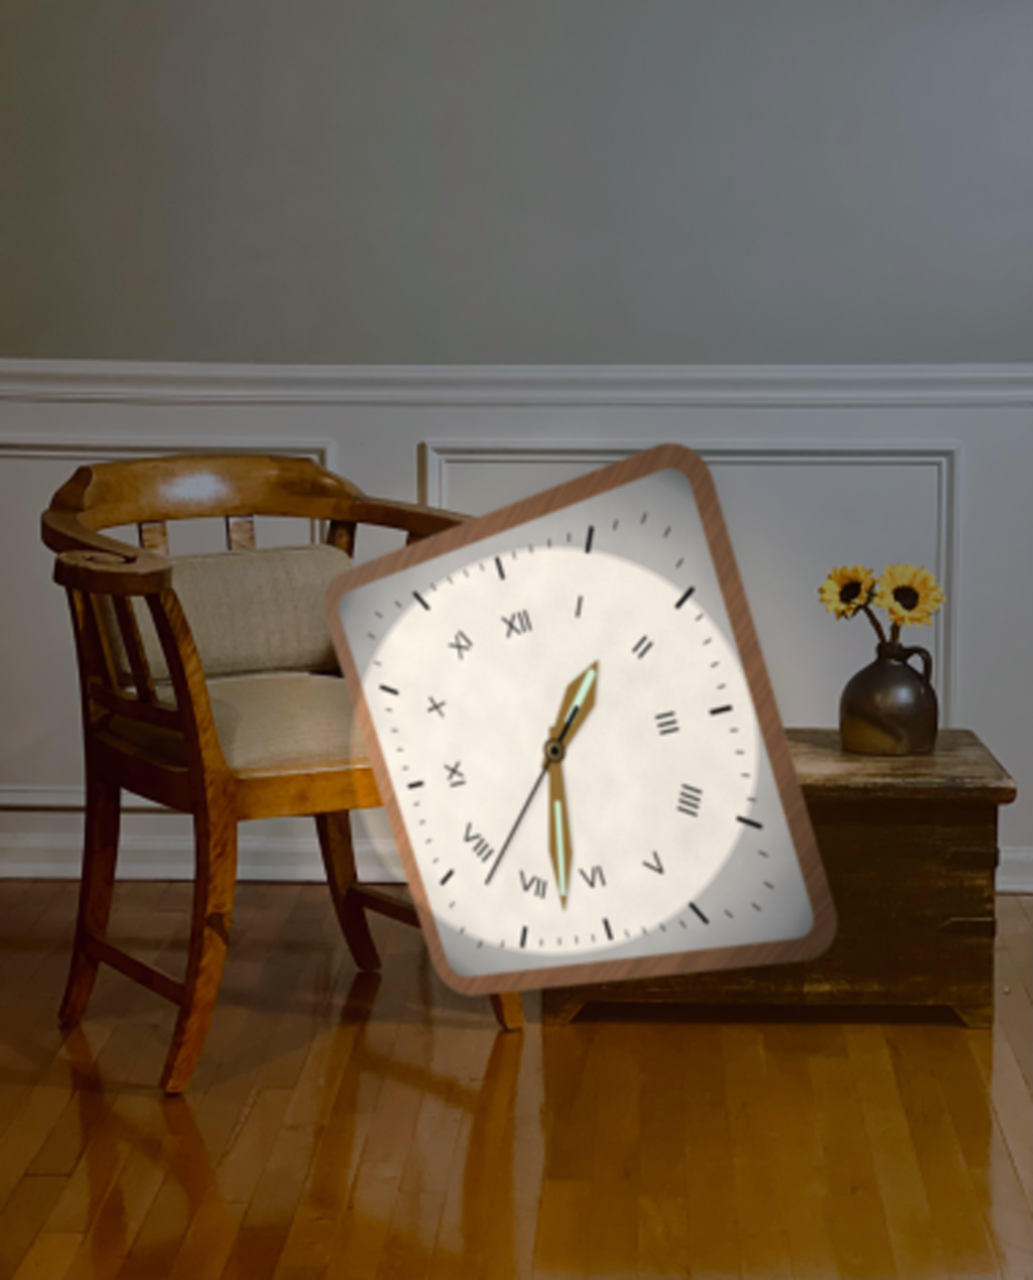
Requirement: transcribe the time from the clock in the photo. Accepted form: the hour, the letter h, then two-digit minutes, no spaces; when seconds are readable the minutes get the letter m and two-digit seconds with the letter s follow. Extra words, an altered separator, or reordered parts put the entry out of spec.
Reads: 1h32m38s
